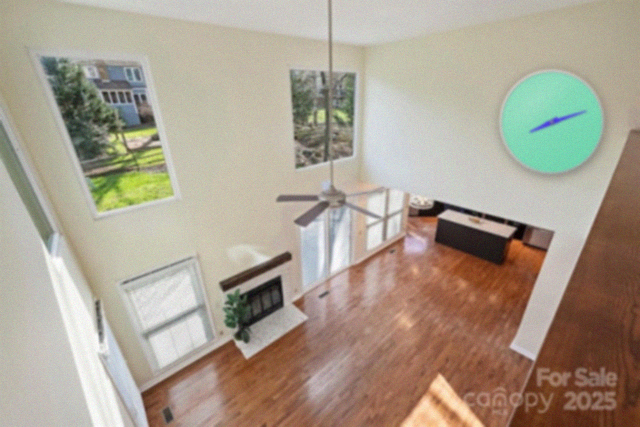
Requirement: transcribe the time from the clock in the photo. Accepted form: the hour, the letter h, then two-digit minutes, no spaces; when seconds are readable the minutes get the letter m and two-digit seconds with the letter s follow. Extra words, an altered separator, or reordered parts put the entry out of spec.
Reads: 8h12
